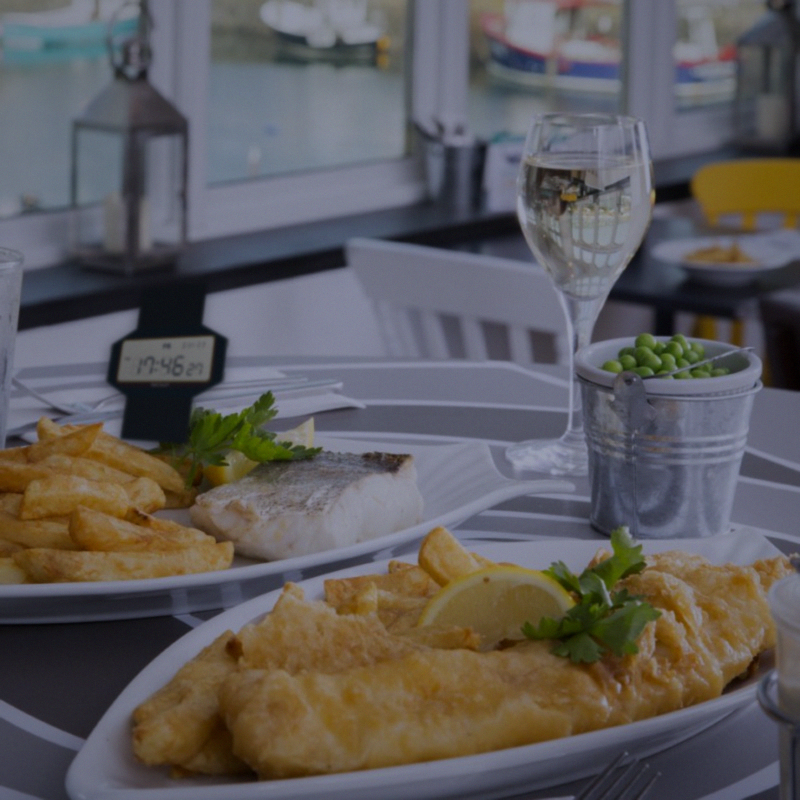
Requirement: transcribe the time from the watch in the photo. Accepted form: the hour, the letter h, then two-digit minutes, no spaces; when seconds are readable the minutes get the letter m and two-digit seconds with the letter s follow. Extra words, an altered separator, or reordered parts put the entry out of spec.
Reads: 17h46
